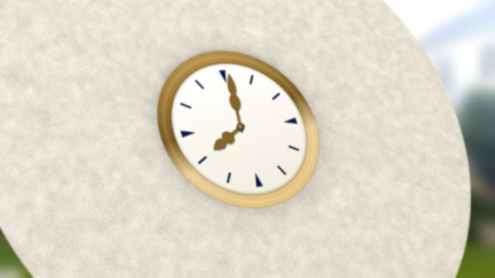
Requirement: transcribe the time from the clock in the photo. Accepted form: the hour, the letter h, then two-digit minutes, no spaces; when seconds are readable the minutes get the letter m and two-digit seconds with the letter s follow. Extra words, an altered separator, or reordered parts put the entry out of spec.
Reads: 8h01
